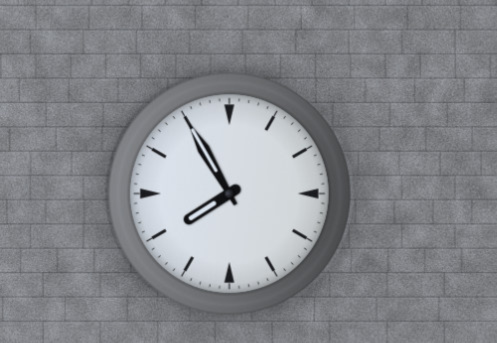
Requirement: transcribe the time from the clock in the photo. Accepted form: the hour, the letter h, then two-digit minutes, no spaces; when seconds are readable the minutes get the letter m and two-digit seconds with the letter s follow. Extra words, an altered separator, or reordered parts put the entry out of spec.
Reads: 7h55
